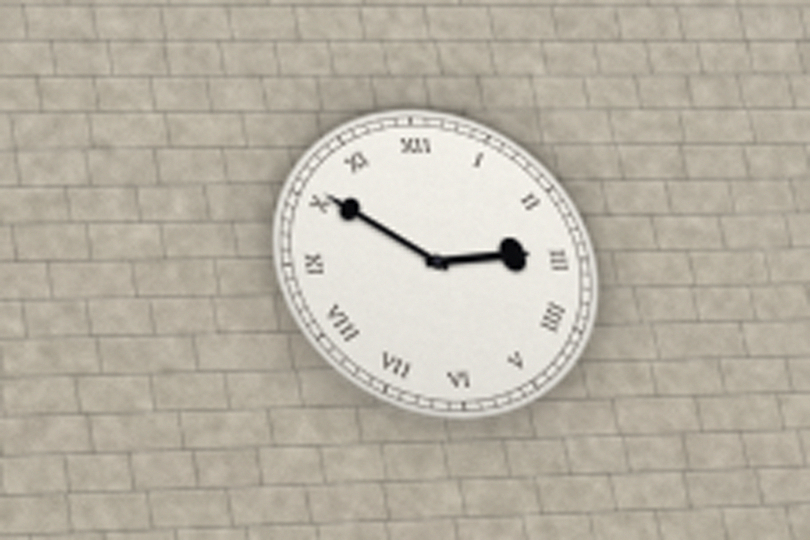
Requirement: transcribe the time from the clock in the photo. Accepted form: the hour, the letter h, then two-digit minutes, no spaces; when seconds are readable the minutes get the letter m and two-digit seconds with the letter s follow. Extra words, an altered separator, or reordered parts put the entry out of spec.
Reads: 2h51
